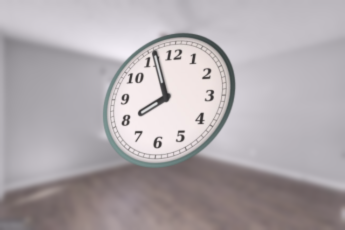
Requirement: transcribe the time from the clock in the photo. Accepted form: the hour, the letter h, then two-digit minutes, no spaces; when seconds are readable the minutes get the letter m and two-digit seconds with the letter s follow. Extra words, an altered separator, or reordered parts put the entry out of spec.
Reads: 7h56
